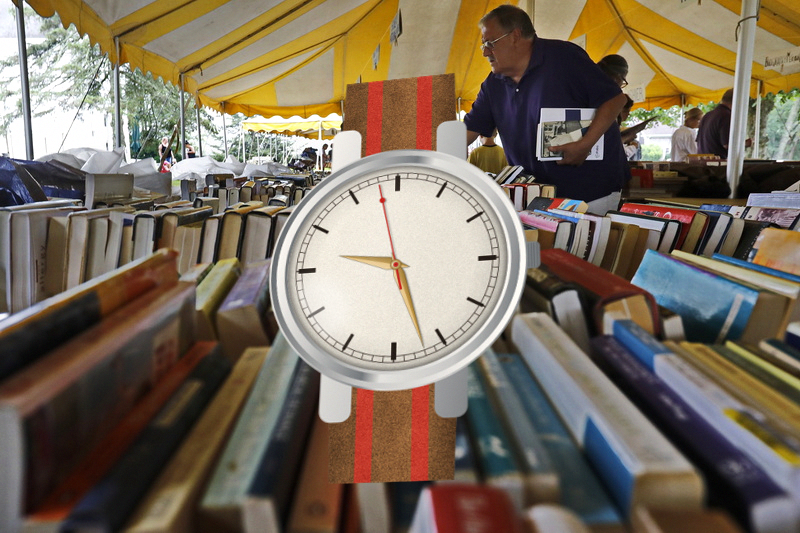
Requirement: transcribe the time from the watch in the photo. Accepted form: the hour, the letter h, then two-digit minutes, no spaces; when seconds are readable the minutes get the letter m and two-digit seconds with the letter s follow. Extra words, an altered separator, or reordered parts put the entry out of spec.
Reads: 9h26m58s
